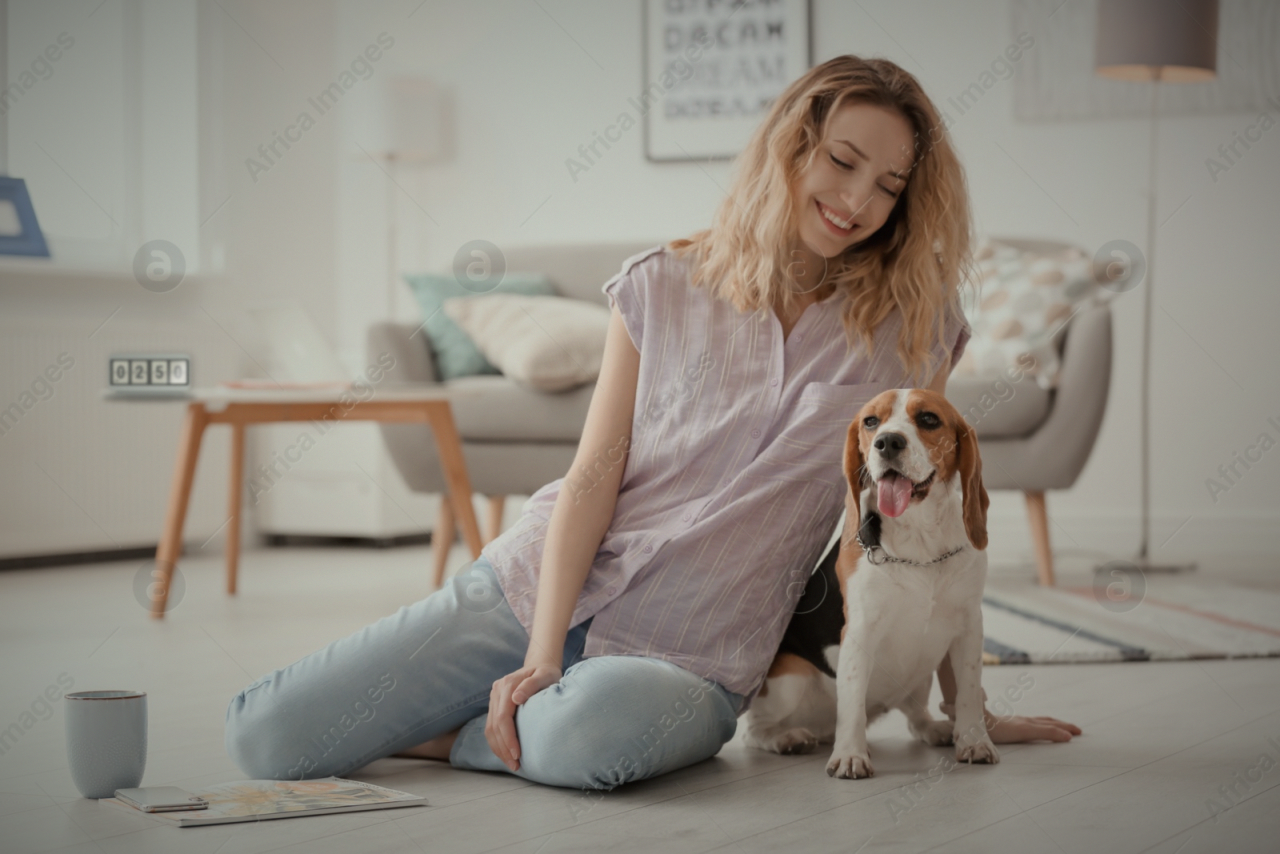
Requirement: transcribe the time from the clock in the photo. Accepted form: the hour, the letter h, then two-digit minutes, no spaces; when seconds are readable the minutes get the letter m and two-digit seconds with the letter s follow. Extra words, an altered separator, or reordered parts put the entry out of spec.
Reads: 2h50
